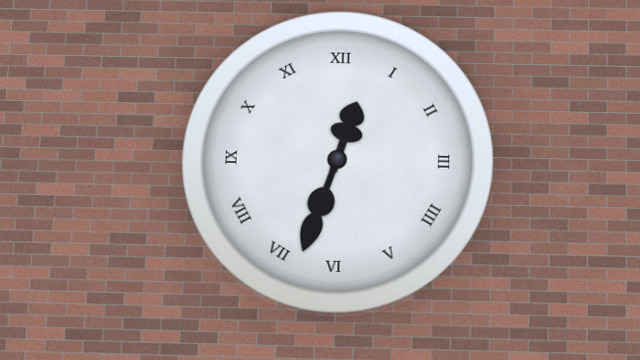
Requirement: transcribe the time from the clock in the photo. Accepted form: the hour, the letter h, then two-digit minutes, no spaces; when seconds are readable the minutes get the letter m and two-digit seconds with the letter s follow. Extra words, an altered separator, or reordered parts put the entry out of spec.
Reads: 12h33
